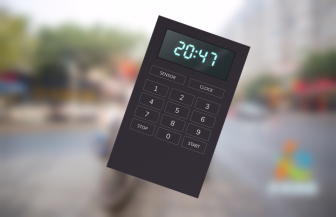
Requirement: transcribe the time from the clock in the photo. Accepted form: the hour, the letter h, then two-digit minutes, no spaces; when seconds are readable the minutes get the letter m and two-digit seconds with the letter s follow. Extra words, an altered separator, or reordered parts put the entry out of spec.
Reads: 20h47
